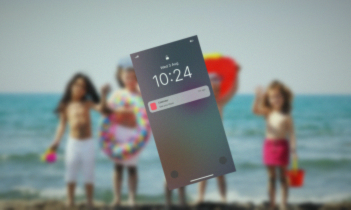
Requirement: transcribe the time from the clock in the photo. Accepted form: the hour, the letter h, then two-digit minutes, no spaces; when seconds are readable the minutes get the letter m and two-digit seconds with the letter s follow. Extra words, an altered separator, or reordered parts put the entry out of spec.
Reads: 10h24
